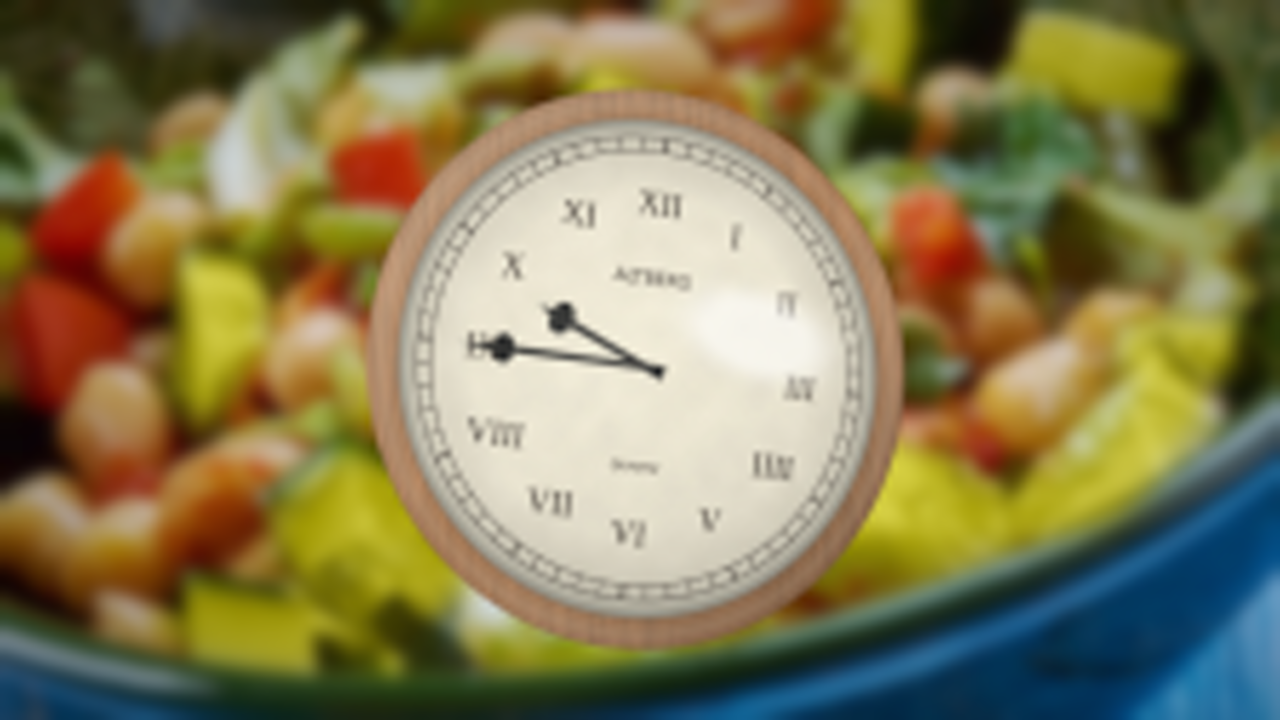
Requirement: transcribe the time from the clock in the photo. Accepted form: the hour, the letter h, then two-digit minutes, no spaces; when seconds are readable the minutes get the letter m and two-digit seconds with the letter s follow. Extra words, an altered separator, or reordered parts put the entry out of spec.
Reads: 9h45
